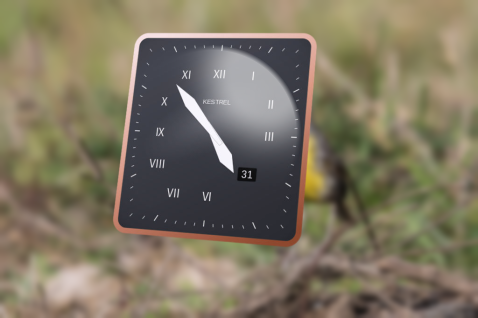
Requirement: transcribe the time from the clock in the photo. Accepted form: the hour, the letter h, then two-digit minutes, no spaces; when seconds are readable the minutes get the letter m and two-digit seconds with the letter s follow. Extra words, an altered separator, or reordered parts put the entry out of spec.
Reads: 4h53
